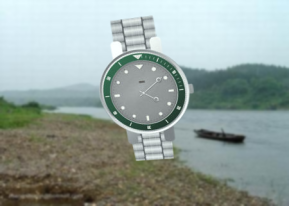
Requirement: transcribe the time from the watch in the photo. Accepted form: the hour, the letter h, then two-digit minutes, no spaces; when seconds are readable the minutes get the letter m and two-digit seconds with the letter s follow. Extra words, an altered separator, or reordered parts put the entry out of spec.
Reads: 4h09
